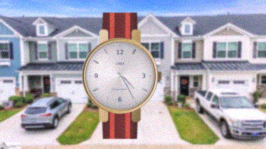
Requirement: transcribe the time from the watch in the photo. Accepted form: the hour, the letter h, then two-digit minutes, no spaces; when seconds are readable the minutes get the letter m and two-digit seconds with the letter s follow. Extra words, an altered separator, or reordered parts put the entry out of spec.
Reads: 4h25
